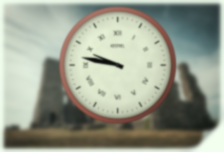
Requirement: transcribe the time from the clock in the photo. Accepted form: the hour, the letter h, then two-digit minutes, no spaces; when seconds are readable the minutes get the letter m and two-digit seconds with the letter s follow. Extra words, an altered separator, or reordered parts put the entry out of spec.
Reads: 9h47
